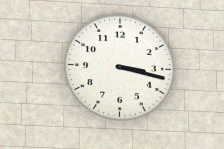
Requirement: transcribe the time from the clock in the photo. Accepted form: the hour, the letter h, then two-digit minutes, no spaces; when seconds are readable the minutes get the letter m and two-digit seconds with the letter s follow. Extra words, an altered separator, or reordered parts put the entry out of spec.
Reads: 3h17
